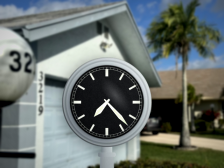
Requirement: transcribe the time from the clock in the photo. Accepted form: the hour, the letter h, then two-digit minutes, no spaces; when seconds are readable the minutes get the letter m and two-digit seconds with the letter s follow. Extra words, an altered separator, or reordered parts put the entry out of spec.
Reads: 7h23
